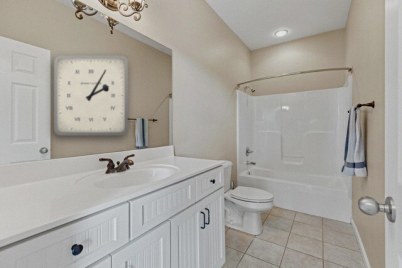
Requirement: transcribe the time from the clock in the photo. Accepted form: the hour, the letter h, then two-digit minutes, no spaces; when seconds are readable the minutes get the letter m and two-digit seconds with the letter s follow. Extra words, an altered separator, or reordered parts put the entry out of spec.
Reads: 2h05
